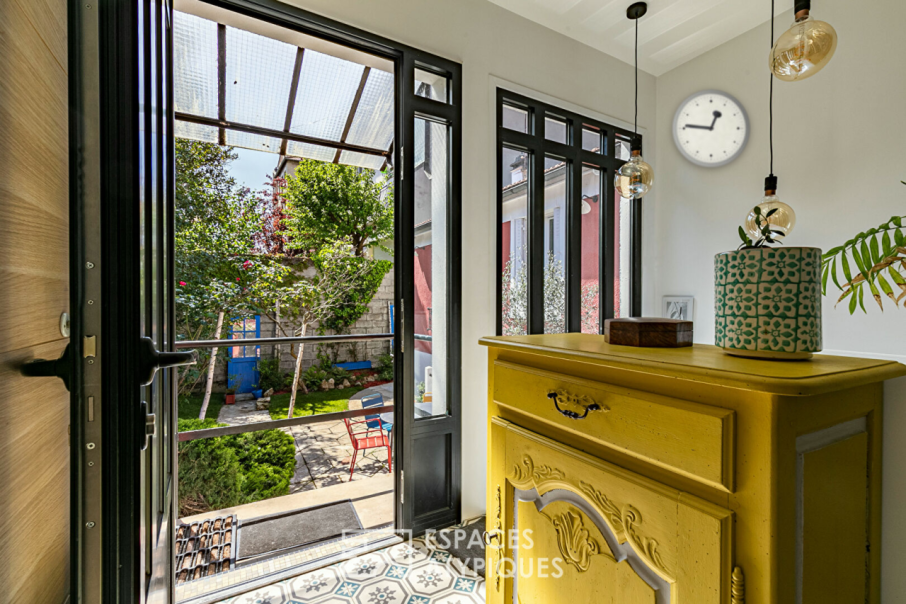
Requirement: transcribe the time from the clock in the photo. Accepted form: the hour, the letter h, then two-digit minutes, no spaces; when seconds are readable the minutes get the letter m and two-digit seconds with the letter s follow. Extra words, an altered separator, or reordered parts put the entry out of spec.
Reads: 12h46
